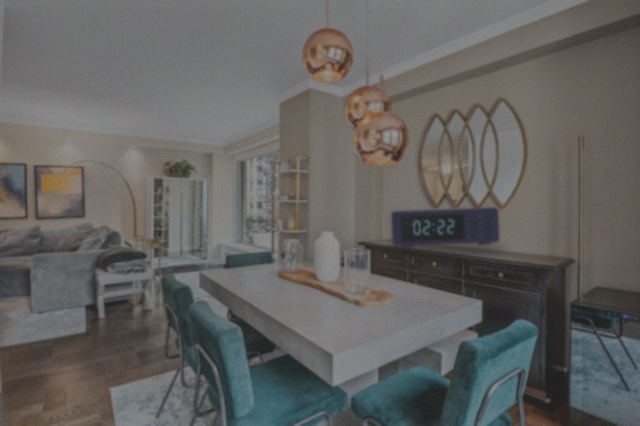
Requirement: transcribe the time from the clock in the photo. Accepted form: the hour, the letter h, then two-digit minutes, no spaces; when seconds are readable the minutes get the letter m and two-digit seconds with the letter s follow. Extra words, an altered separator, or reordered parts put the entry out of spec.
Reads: 2h22
